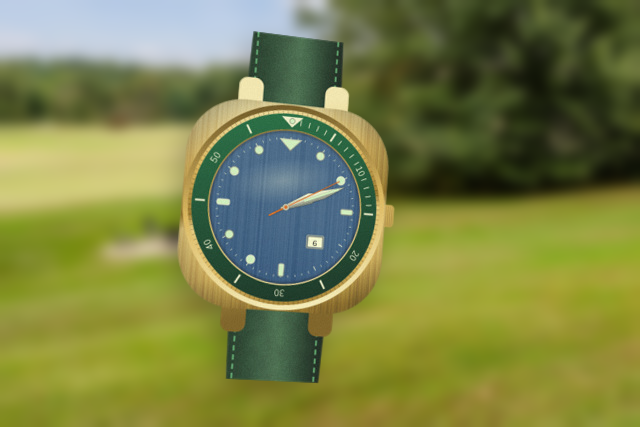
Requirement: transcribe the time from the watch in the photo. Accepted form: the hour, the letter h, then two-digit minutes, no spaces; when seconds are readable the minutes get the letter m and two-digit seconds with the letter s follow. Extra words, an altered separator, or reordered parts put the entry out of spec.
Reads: 2h11m10s
